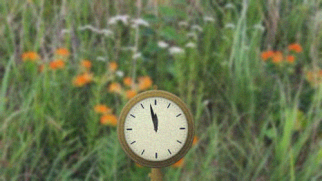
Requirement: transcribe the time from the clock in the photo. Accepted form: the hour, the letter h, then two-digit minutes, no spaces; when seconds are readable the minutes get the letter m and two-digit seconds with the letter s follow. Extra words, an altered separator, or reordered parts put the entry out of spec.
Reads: 11h58
